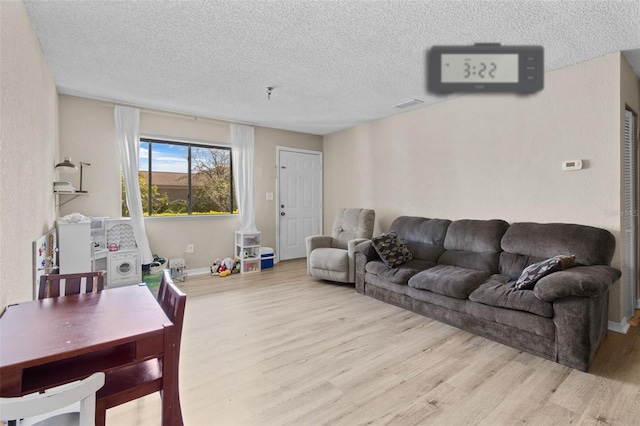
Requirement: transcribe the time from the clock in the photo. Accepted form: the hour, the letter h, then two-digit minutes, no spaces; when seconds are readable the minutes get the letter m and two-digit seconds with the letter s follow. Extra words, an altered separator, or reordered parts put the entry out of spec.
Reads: 3h22
